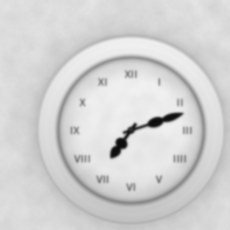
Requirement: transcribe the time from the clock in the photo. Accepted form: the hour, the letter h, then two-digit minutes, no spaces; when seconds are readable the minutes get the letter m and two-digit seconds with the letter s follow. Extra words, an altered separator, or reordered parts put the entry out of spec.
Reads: 7h12
